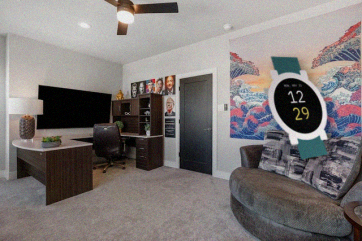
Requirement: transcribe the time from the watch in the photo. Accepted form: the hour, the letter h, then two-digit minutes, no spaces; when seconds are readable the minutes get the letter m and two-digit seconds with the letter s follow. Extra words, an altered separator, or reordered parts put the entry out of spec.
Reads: 12h29
